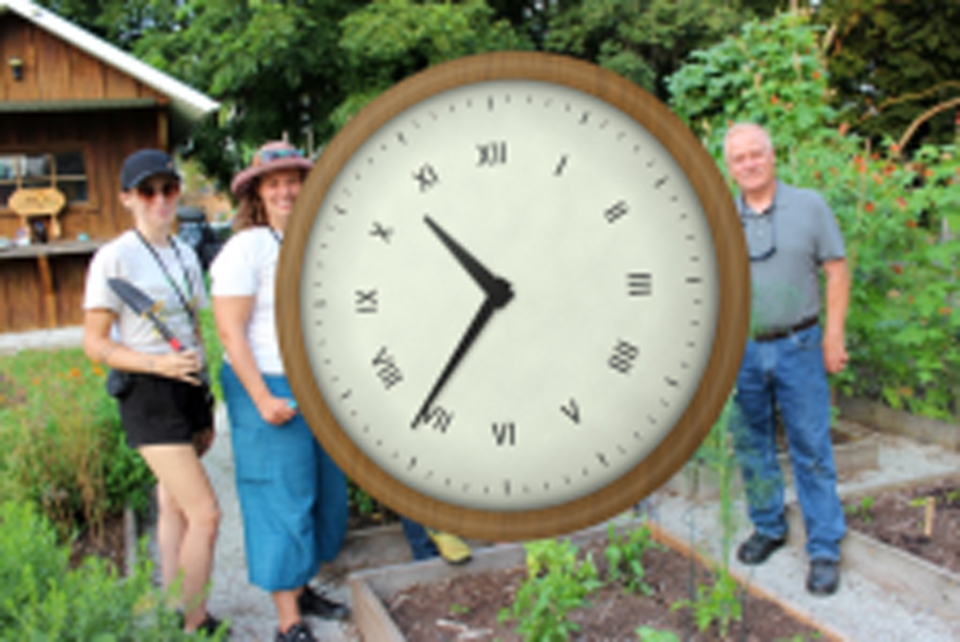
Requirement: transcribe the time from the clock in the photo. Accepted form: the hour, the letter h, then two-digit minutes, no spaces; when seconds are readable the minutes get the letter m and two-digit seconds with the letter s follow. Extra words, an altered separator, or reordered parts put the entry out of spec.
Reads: 10h36
